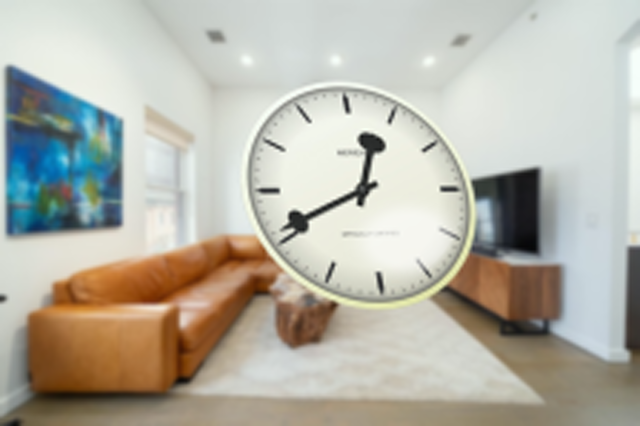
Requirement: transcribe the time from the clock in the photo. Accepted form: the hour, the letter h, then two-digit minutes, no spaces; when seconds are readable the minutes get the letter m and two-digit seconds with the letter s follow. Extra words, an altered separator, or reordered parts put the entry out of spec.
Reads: 12h41
